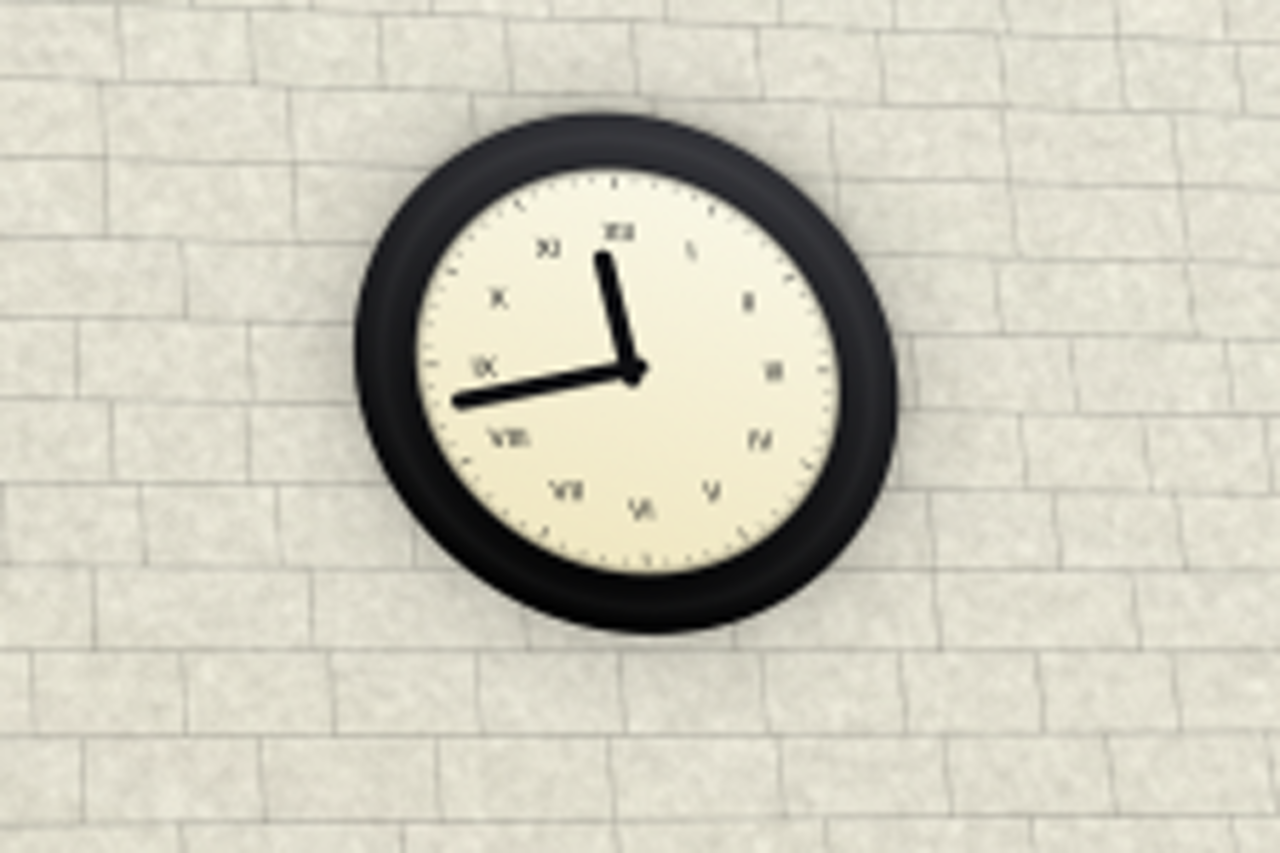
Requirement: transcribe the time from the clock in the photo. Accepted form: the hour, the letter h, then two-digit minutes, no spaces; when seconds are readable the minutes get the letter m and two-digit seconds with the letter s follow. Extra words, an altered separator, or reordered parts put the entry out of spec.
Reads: 11h43
